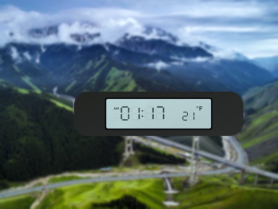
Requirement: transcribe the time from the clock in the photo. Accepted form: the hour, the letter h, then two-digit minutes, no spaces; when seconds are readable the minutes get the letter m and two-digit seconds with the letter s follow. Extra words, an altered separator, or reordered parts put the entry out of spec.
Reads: 1h17
